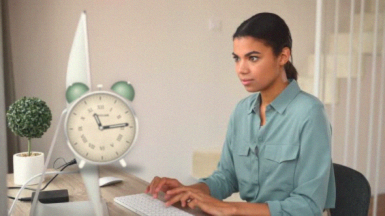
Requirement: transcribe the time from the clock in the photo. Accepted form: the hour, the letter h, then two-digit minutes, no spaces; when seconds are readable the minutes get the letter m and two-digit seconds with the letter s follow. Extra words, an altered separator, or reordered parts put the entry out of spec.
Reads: 11h14
